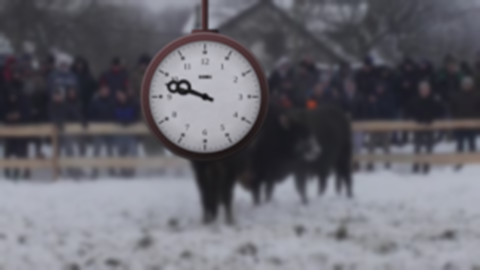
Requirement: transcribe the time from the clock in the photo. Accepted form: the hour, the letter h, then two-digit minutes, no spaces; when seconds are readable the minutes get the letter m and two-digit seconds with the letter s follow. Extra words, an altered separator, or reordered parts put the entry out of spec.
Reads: 9h48
